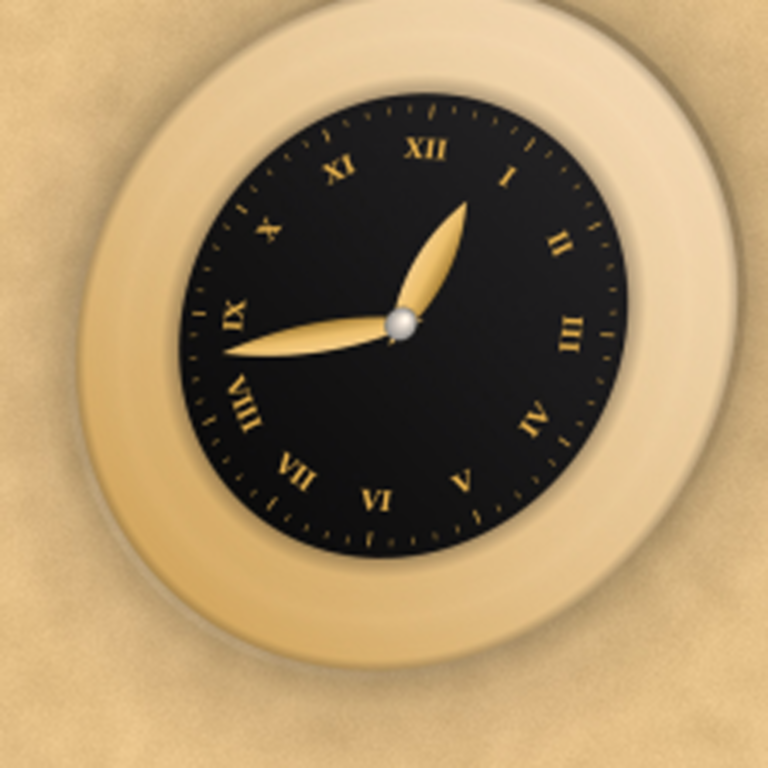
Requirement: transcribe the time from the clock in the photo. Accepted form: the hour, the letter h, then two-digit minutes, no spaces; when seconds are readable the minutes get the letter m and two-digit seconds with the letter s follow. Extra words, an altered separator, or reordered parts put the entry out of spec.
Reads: 12h43
